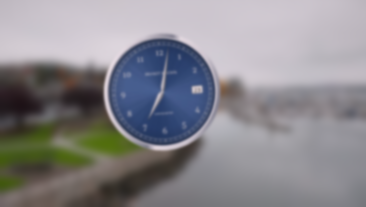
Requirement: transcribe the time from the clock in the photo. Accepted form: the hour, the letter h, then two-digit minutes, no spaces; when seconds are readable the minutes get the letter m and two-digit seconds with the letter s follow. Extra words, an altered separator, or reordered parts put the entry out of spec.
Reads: 7h02
